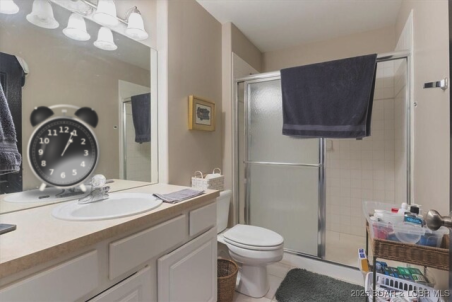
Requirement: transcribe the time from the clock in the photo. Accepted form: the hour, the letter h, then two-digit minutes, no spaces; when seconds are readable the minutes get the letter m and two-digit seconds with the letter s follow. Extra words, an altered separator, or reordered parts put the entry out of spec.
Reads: 1h04
